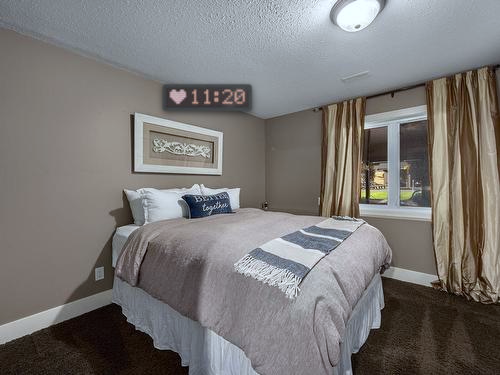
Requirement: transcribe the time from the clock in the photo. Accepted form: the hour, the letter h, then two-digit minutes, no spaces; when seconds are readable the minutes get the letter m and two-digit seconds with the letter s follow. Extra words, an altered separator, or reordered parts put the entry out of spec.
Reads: 11h20
